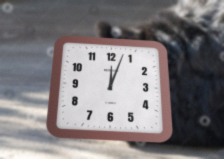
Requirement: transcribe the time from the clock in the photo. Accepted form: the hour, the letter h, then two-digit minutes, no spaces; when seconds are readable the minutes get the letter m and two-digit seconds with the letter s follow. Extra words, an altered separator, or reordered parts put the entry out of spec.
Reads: 12h03
